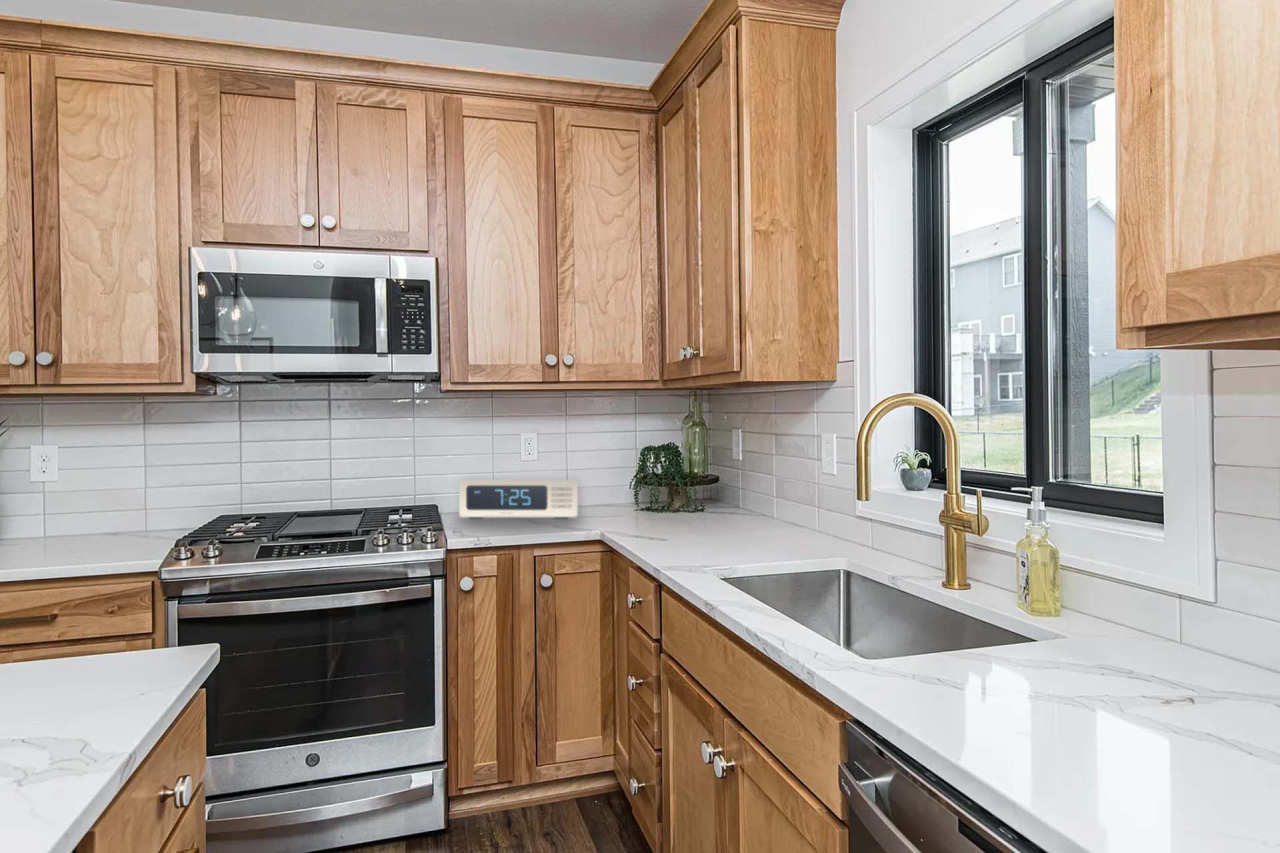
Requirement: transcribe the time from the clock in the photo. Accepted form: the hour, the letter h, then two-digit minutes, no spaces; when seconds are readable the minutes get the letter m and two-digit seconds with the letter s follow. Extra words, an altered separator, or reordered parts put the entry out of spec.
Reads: 7h25
